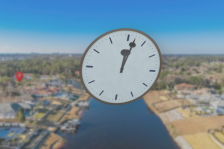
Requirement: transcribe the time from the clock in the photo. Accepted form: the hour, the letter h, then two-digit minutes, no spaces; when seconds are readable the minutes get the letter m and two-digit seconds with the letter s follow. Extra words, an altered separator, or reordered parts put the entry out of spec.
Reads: 12h02
